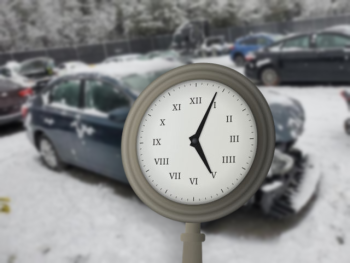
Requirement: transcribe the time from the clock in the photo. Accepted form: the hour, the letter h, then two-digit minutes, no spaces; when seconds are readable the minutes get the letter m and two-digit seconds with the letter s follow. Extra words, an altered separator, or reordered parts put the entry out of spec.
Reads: 5h04
